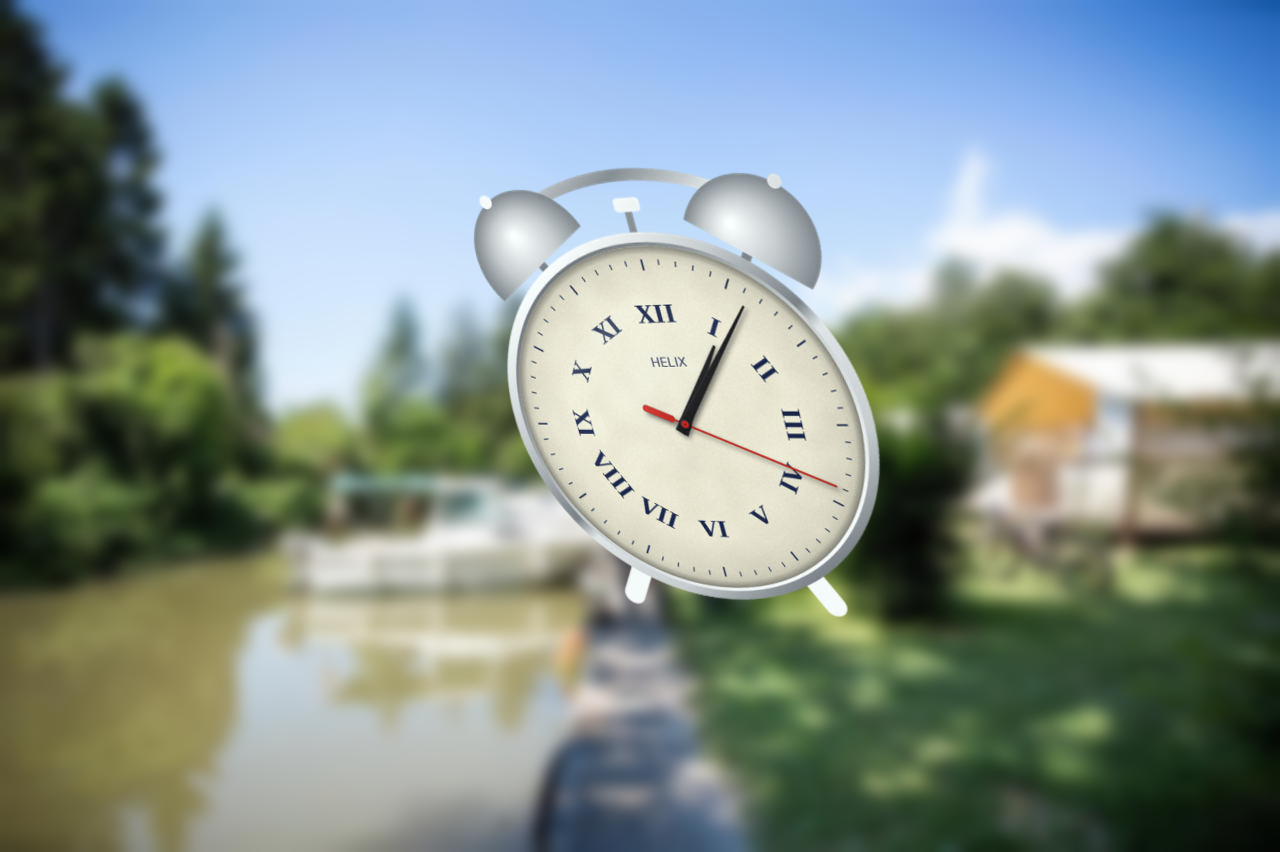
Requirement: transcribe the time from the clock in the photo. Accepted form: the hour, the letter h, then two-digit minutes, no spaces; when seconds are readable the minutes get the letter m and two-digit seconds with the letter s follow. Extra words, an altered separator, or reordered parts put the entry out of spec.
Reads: 1h06m19s
